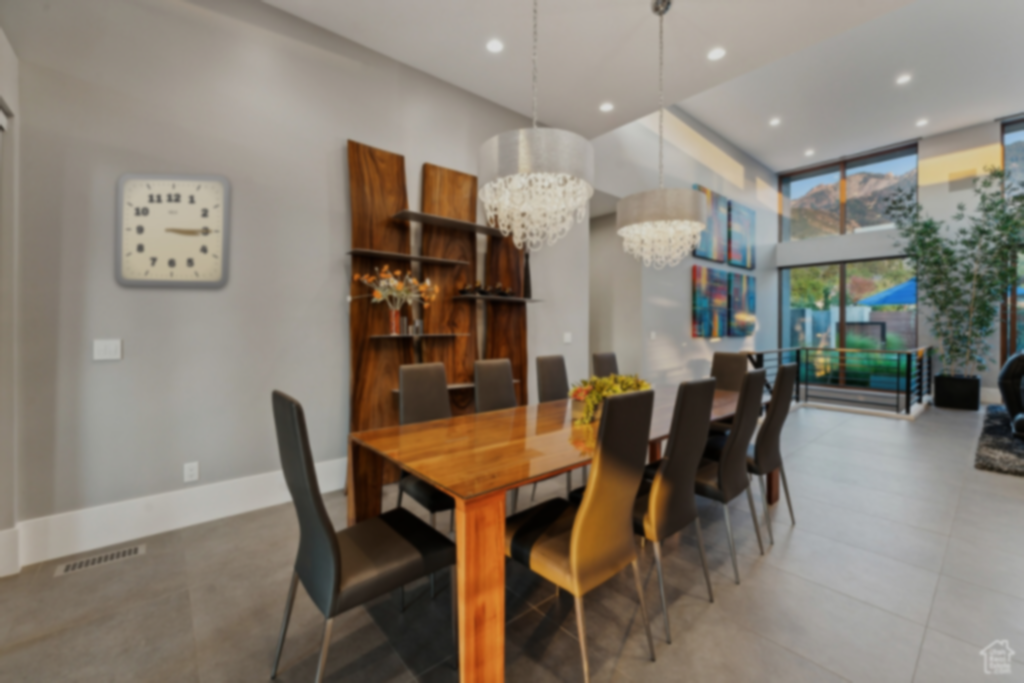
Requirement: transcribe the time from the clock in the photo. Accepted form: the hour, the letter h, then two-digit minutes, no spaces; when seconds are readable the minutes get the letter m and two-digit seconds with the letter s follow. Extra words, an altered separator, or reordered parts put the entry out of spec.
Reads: 3h15
